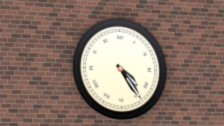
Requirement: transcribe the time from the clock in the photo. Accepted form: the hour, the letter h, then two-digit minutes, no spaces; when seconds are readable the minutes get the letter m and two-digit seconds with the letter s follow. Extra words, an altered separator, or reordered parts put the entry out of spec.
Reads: 4h24
